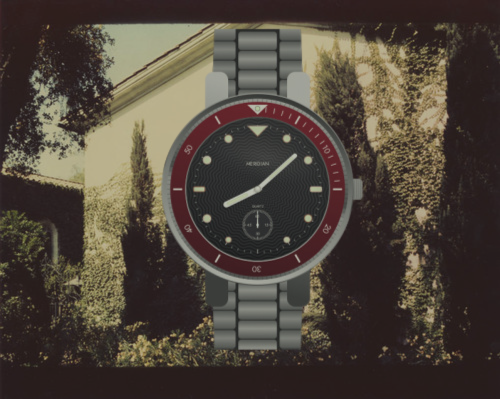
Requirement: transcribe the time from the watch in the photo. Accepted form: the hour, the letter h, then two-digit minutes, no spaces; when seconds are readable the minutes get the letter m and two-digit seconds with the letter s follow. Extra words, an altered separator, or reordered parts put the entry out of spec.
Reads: 8h08
